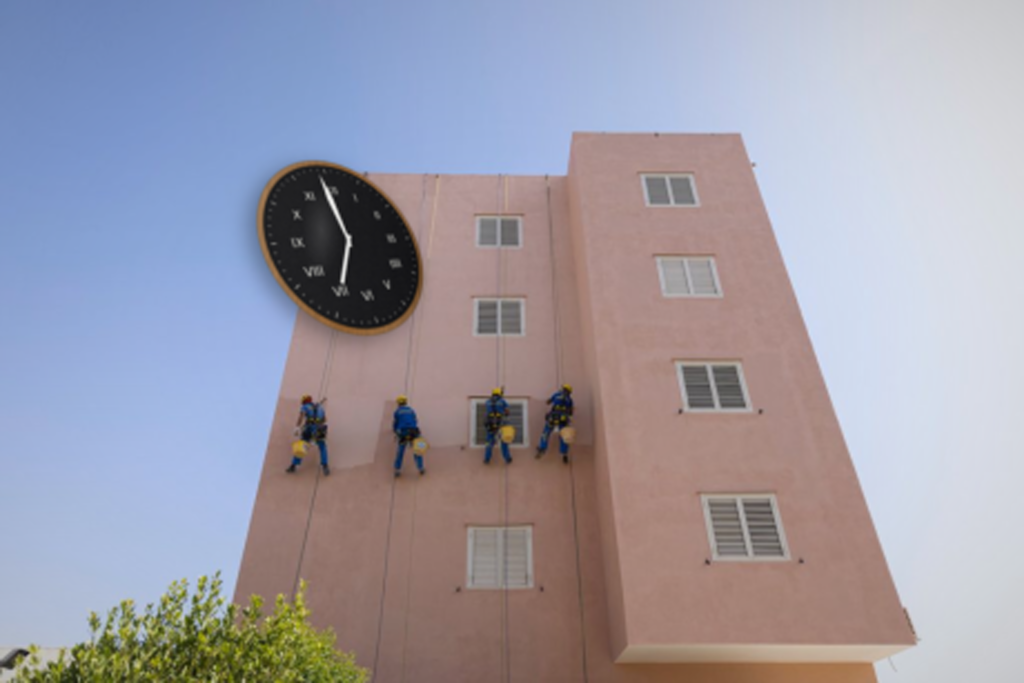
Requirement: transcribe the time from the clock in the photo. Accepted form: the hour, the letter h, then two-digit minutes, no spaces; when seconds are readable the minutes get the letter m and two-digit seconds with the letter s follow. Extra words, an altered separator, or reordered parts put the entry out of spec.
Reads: 6h59
